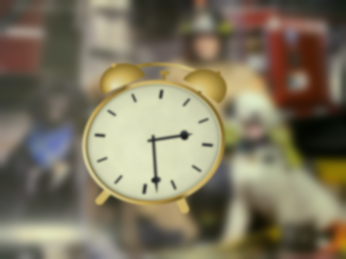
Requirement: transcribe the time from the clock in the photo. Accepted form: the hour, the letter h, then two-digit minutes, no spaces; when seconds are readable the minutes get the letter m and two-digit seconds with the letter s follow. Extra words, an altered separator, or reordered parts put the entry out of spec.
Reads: 2h28
